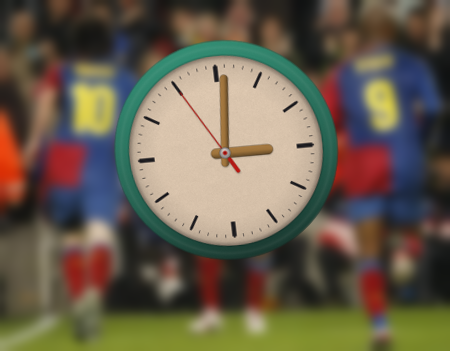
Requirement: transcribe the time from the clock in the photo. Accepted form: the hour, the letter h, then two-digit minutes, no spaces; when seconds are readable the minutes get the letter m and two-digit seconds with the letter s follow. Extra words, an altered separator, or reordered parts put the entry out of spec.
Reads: 3h00m55s
